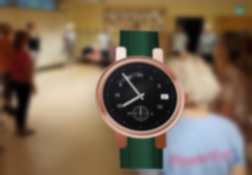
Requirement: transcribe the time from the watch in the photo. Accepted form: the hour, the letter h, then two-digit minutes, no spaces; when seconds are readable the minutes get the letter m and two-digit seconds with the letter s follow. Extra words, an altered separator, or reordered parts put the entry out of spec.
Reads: 7h54
